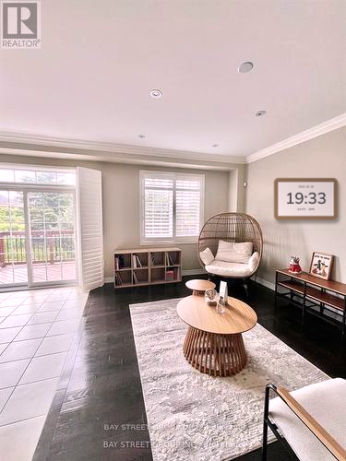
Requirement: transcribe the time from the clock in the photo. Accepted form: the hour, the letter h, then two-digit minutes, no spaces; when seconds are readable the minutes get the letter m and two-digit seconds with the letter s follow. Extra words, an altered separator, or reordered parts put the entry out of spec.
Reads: 19h33
